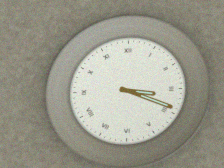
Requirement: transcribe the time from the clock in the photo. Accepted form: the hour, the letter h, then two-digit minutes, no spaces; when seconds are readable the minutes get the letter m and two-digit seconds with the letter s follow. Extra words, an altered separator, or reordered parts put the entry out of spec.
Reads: 3h19
